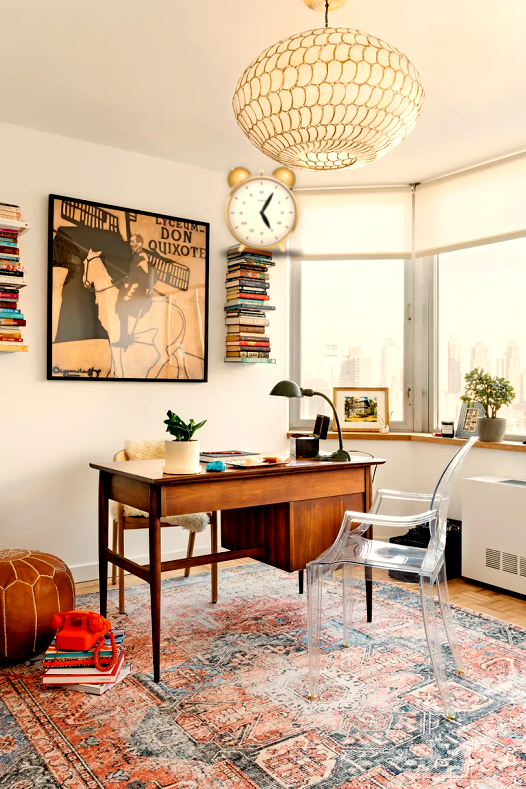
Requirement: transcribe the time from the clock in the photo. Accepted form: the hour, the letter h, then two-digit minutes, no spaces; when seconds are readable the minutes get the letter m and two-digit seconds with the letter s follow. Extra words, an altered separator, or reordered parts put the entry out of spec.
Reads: 5h05
